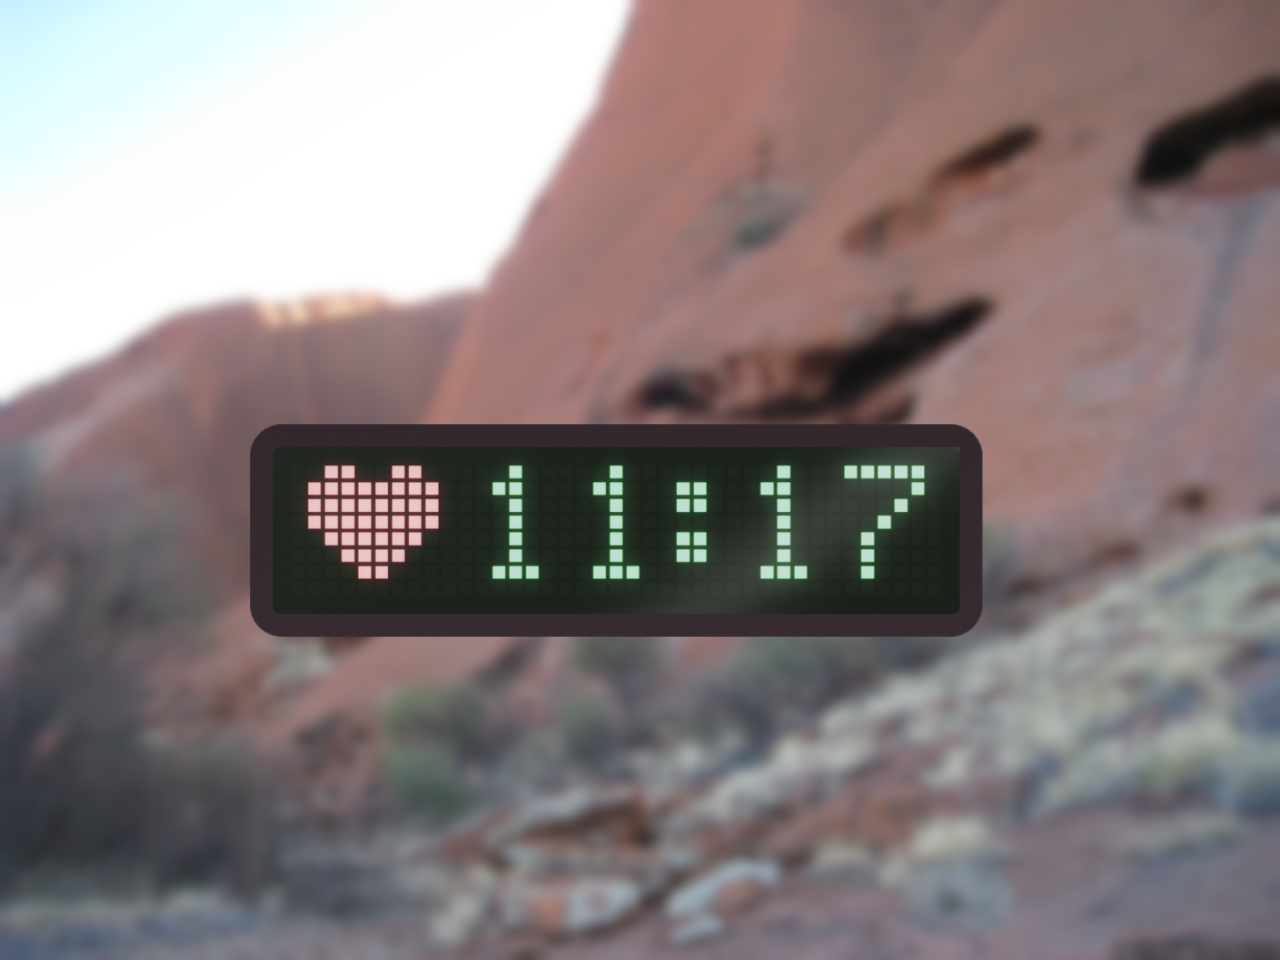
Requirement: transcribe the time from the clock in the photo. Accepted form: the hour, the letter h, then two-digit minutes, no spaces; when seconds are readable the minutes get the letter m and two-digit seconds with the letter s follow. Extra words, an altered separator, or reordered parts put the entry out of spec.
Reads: 11h17
